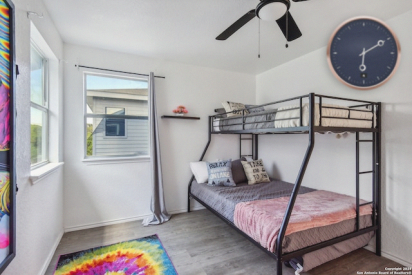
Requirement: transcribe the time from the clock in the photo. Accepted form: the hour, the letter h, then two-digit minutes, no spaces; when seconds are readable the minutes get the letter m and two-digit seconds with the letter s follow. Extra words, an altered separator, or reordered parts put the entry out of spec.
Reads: 6h10
